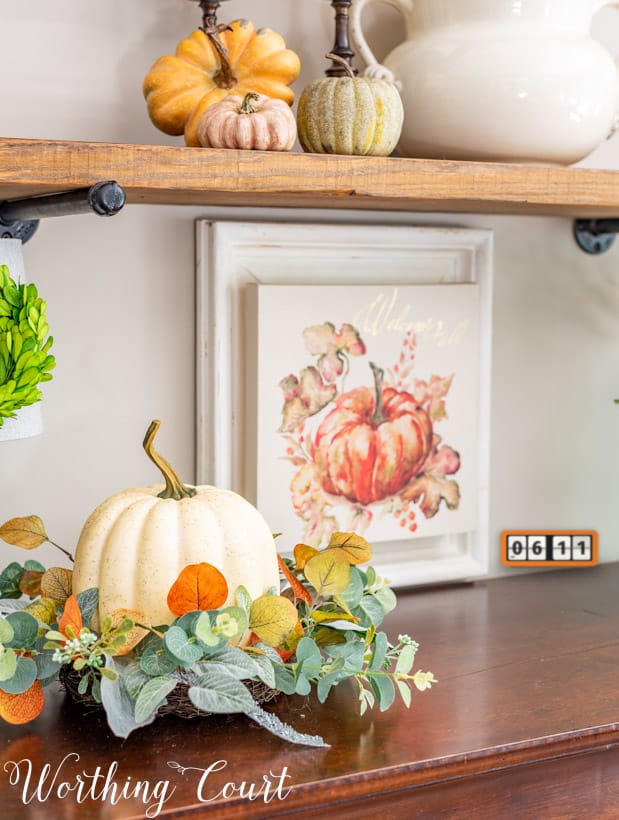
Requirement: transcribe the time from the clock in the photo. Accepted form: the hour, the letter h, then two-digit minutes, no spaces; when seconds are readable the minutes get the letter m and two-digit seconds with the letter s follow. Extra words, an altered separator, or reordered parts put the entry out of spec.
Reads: 6h11
